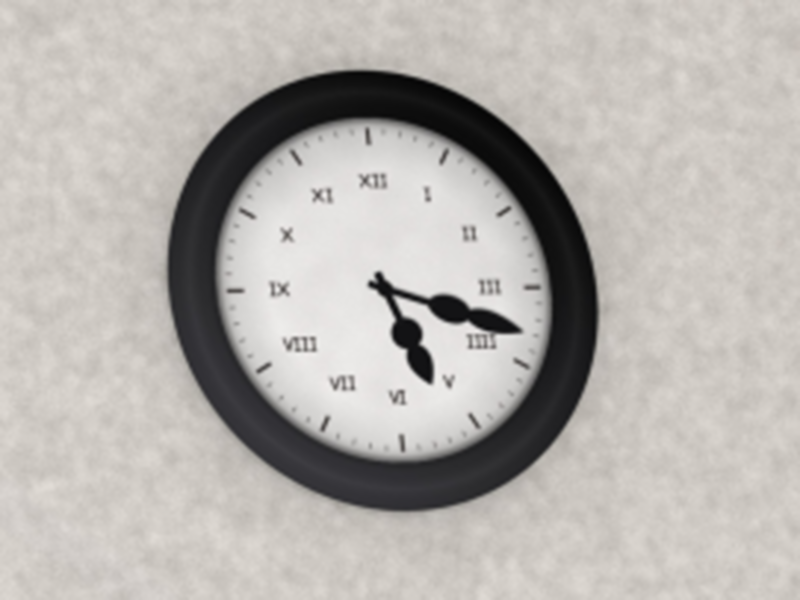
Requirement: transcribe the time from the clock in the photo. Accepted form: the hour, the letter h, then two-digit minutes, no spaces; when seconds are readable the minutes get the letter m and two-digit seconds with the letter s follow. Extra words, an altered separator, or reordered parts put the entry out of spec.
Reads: 5h18
